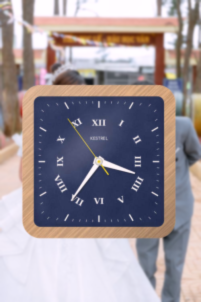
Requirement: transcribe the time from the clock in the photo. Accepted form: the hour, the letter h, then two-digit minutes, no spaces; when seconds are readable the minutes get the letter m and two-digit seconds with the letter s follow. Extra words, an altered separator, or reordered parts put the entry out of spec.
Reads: 3h35m54s
